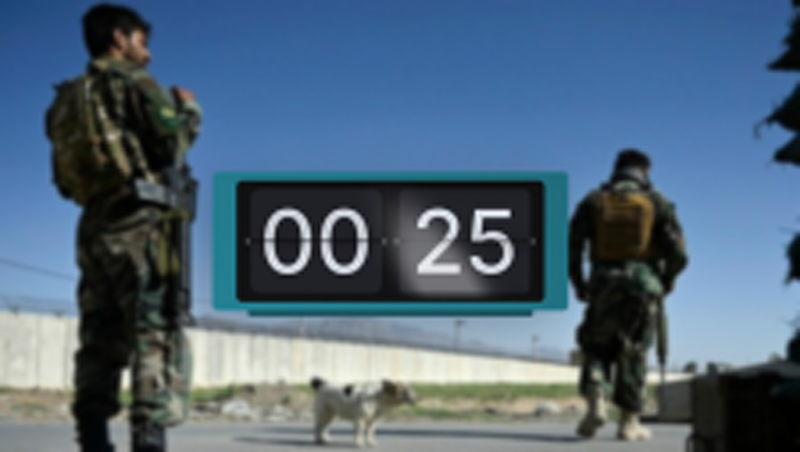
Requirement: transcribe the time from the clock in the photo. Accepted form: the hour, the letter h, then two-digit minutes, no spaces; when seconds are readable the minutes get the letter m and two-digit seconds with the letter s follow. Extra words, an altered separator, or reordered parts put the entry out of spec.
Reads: 0h25
